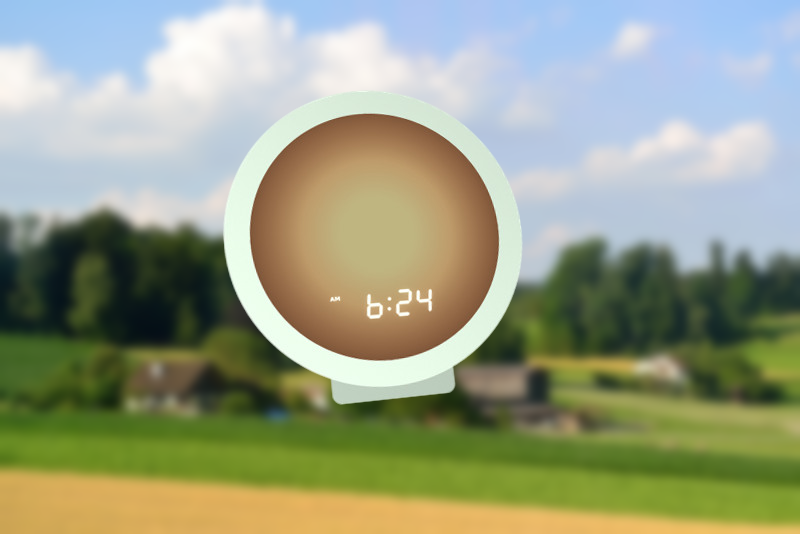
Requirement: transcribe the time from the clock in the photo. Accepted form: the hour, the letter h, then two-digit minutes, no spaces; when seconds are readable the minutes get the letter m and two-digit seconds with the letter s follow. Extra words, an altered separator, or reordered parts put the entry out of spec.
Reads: 6h24
